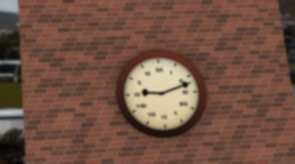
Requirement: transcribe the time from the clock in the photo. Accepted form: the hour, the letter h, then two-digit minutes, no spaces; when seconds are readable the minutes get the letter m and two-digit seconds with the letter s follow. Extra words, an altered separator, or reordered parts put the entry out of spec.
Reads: 9h12
